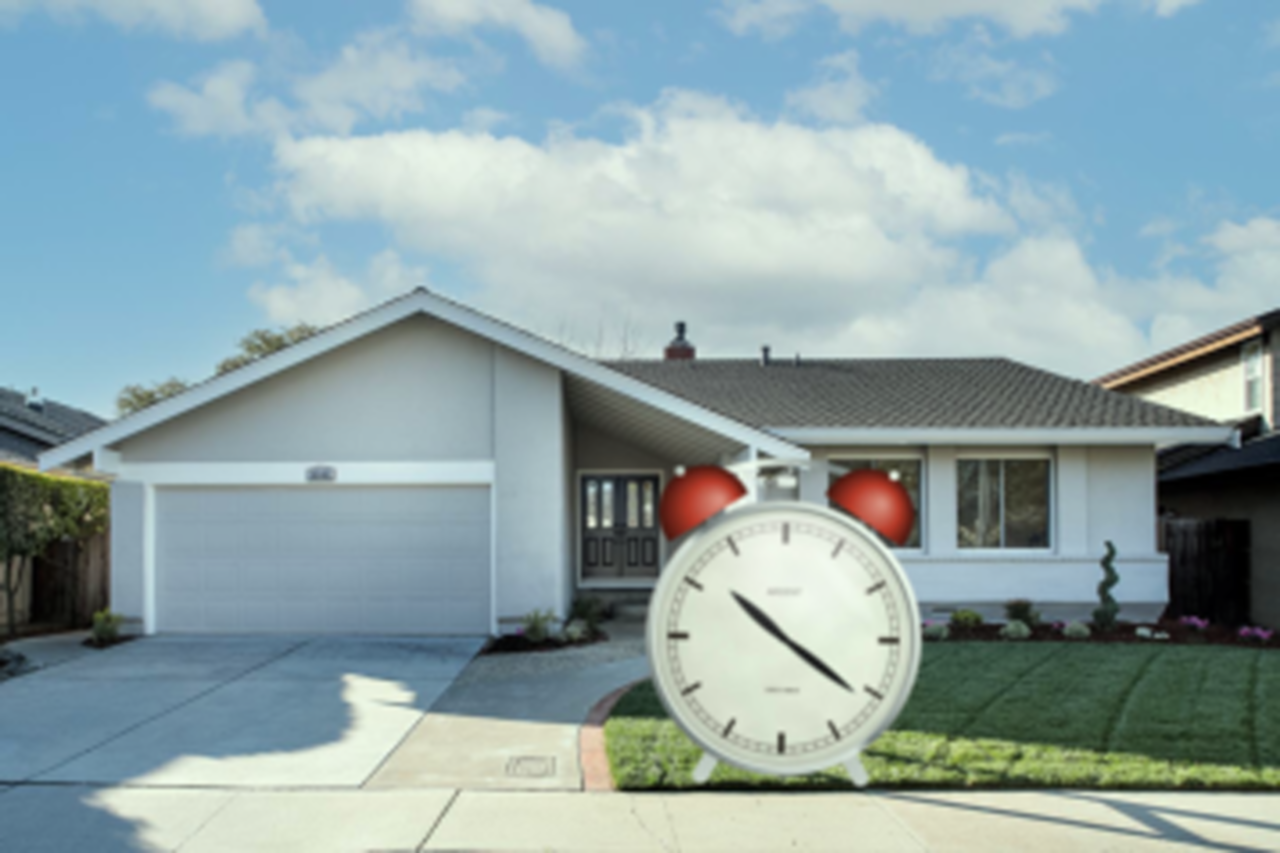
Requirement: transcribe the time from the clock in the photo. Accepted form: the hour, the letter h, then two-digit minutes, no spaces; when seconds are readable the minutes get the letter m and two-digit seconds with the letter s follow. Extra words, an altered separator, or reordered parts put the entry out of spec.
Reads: 10h21
